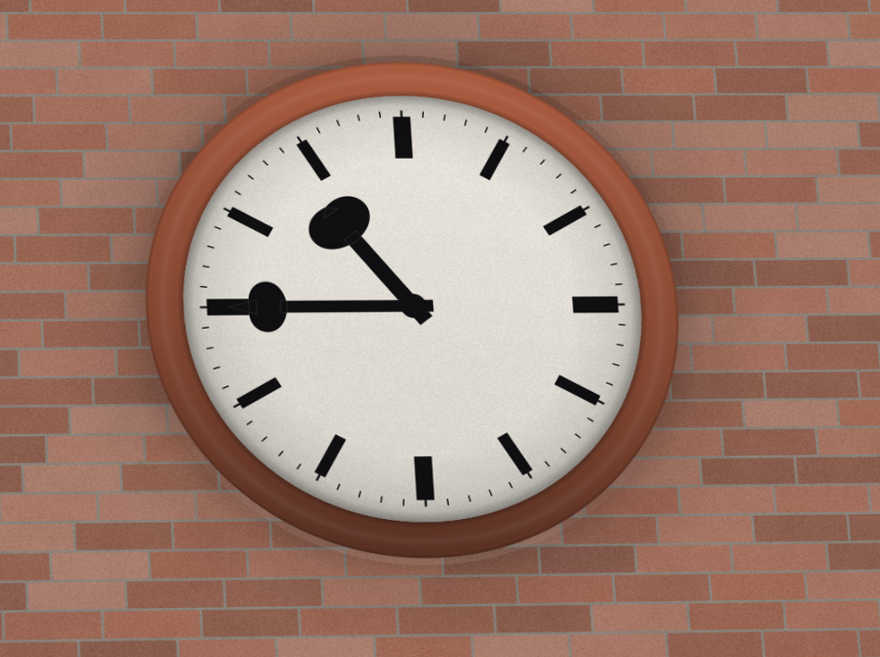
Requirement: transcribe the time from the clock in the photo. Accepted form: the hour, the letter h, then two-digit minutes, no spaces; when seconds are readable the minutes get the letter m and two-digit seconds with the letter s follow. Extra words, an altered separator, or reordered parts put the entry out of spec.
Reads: 10h45
